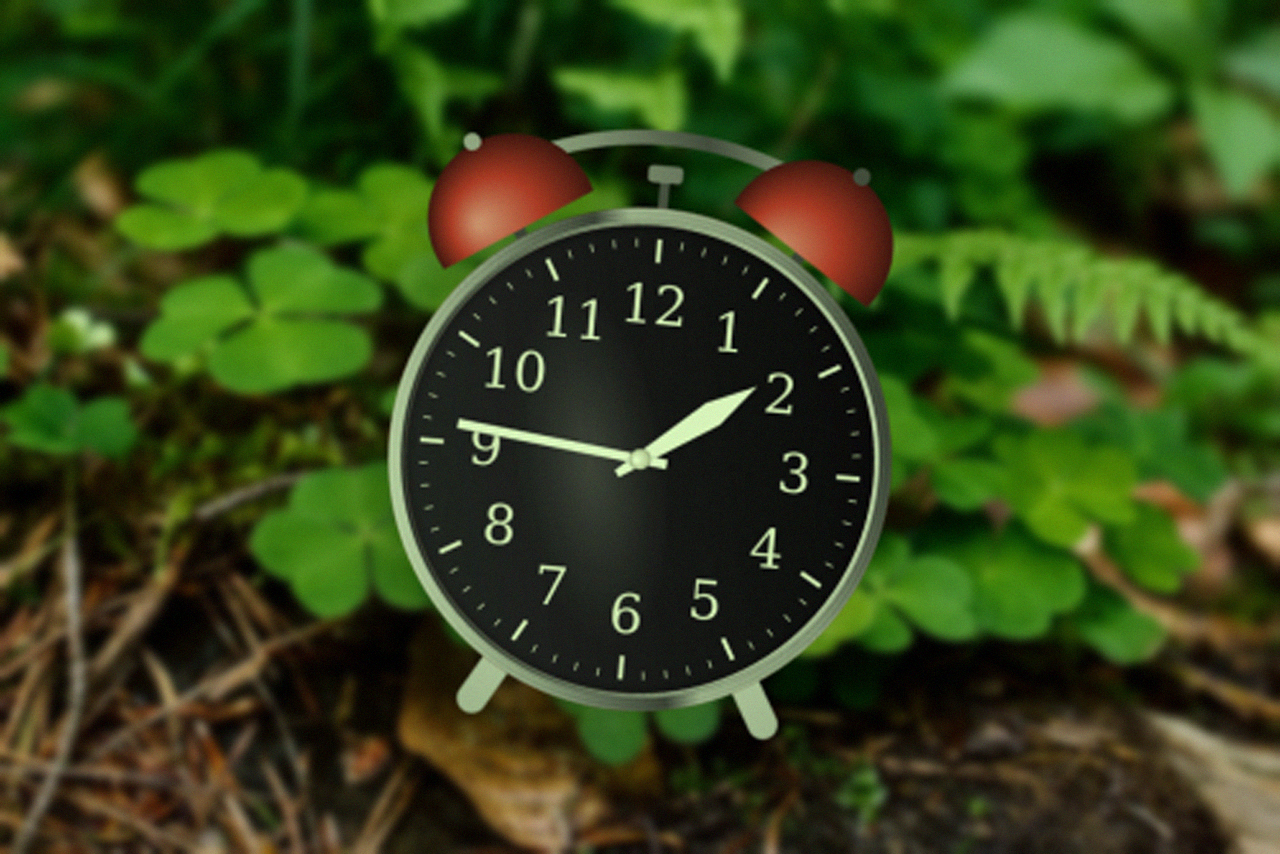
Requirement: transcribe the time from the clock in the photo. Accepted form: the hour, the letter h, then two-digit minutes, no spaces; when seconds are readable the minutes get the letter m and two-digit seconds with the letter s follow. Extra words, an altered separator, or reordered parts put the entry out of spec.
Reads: 1h46
